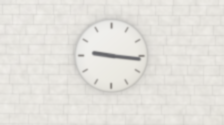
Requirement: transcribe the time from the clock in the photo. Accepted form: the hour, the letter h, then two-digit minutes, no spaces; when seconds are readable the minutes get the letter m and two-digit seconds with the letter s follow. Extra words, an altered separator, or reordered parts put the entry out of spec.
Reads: 9h16
